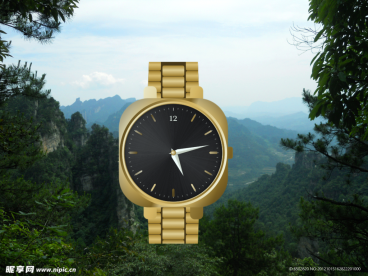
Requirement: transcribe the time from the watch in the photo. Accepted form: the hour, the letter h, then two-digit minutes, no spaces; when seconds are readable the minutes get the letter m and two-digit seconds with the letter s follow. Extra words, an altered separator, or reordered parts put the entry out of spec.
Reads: 5h13
